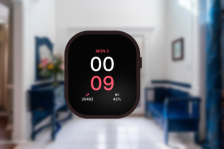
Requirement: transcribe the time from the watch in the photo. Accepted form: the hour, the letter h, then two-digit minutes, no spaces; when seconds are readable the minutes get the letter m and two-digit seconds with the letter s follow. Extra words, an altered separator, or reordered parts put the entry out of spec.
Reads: 0h09
